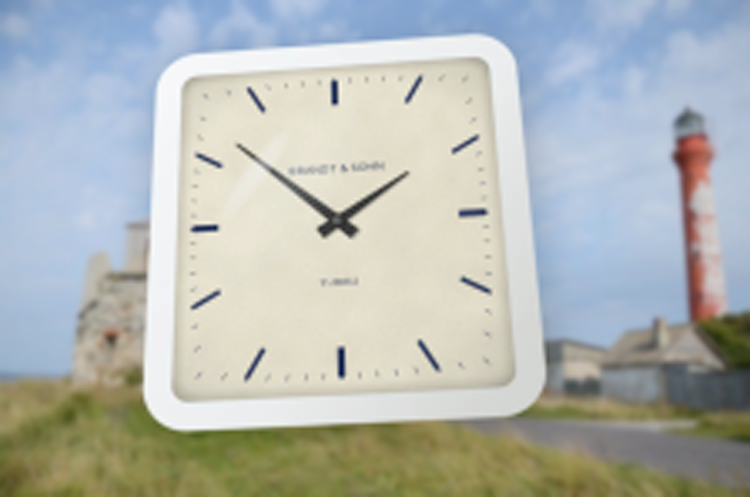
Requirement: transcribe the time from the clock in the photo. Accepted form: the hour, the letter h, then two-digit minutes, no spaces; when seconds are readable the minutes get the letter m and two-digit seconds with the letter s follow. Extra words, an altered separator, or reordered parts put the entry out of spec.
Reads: 1h52
